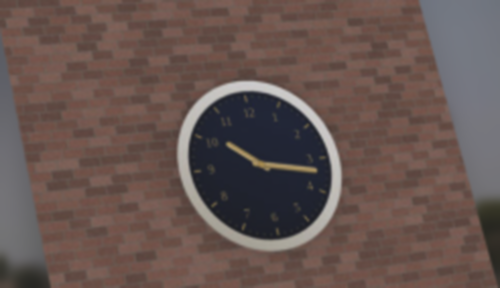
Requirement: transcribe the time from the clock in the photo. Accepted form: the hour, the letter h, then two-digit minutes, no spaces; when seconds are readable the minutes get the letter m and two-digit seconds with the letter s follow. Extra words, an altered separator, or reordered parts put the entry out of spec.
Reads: 10h17
